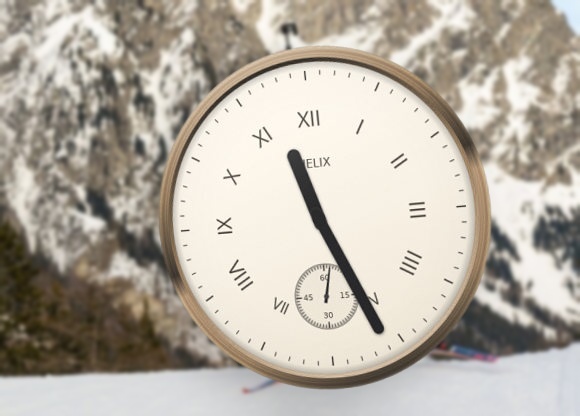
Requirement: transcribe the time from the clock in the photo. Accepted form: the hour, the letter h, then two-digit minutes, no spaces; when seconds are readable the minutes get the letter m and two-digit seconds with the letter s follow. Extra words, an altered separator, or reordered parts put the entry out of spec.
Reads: 11h26m02s
